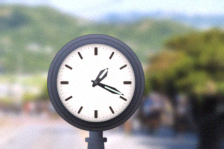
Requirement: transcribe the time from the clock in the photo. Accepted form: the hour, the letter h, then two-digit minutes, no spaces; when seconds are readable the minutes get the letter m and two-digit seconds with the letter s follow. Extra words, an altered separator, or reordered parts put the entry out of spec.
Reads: 1h19
